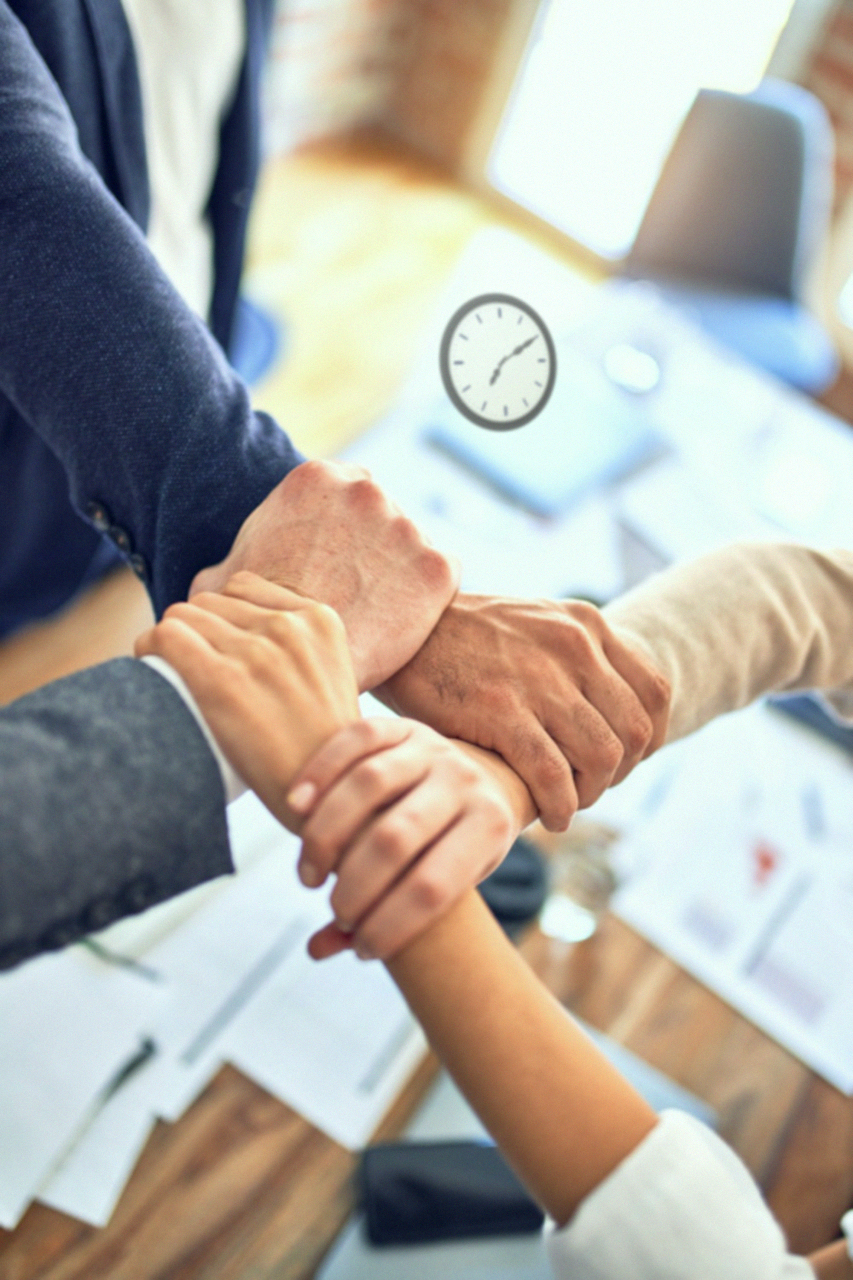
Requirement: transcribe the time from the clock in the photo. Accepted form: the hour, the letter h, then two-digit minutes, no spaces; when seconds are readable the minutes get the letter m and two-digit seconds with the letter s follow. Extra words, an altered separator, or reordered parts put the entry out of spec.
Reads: 7h10
